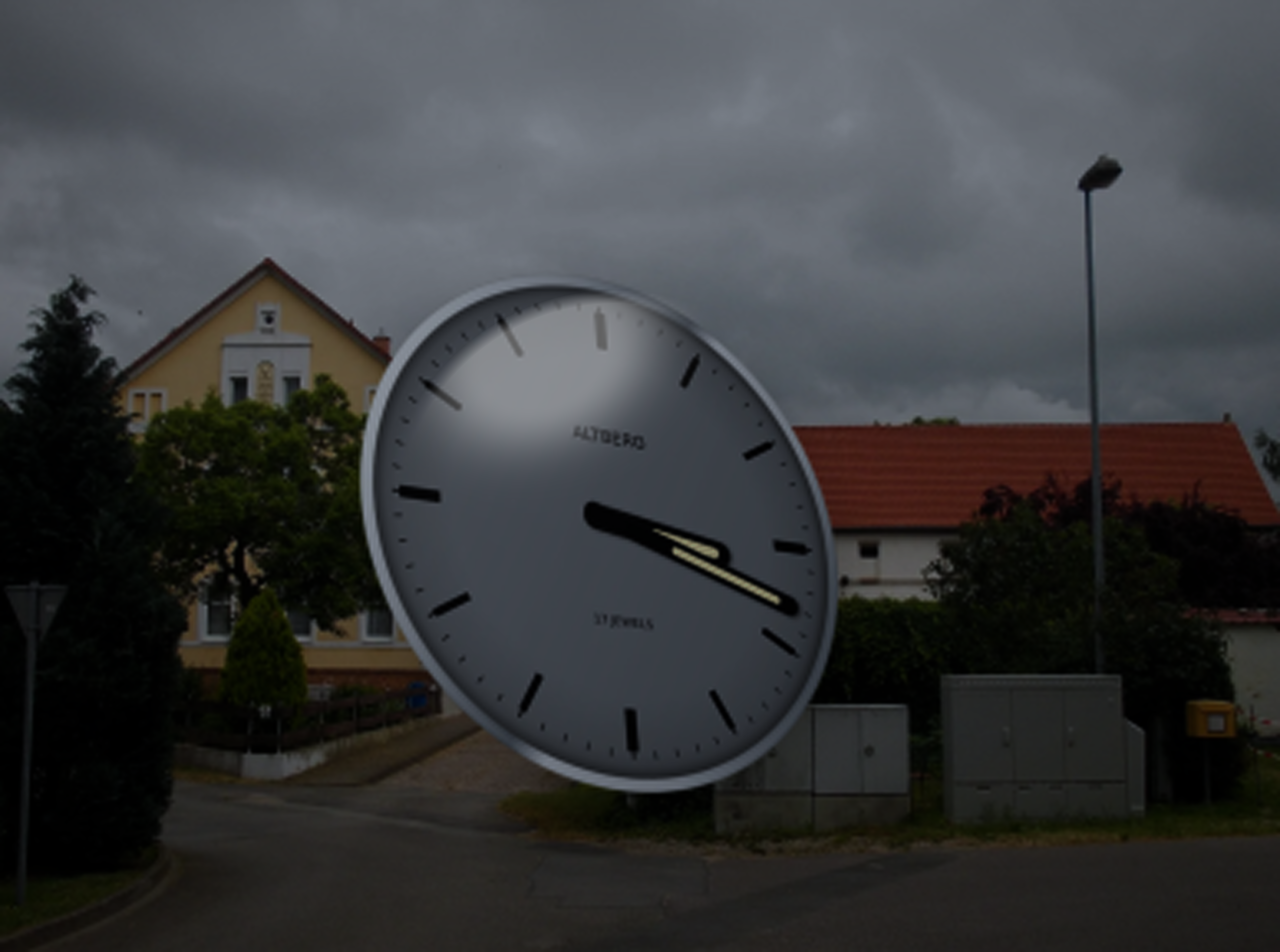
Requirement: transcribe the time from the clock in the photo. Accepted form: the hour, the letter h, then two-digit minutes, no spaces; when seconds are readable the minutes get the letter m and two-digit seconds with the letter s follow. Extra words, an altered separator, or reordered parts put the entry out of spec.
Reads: 3h18
